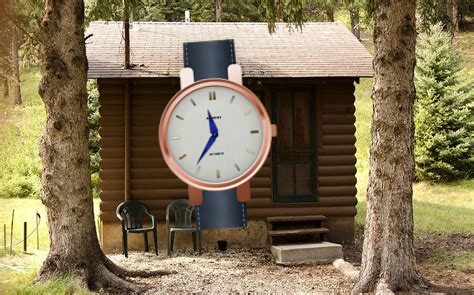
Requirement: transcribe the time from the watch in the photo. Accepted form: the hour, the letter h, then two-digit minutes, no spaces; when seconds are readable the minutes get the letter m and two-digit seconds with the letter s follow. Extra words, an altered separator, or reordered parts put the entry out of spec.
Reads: 11h36
